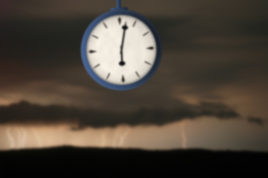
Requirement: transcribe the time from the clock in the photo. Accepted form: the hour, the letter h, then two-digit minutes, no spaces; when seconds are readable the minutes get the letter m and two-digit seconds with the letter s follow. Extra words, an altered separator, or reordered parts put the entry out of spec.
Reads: 6h02
